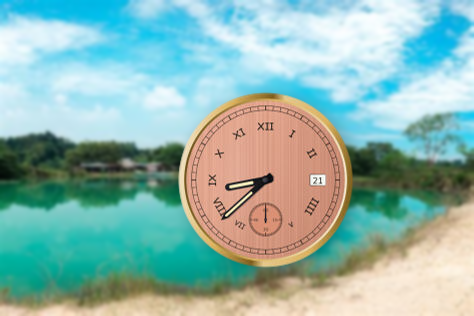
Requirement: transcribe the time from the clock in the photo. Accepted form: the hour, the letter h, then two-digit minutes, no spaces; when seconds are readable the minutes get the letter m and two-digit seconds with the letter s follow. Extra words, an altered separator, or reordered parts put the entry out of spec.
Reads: 8h38
